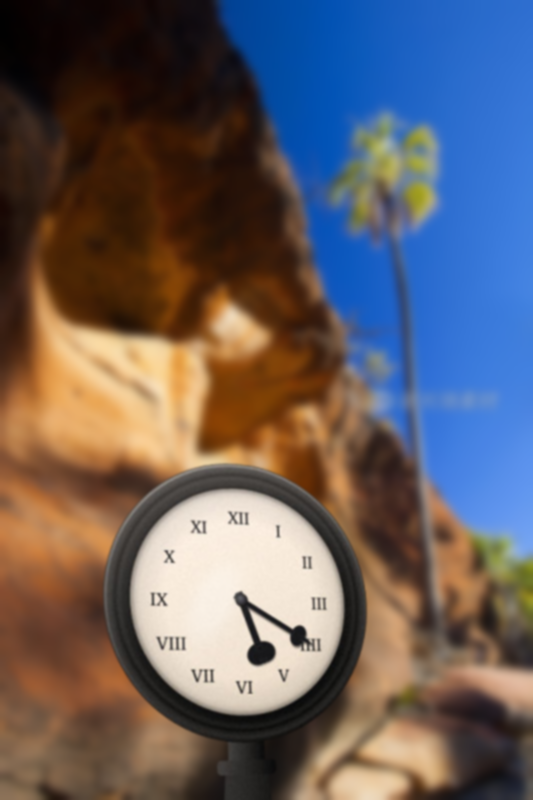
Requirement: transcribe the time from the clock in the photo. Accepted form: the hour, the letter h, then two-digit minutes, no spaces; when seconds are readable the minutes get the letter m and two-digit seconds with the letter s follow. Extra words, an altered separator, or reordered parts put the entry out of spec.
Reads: 5h20
